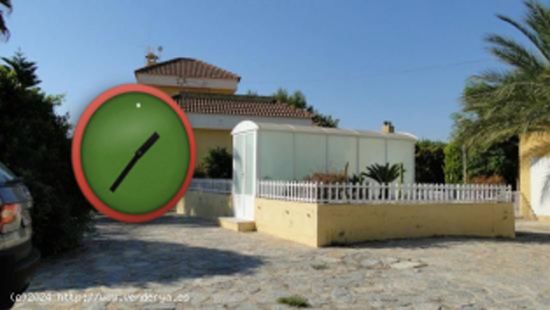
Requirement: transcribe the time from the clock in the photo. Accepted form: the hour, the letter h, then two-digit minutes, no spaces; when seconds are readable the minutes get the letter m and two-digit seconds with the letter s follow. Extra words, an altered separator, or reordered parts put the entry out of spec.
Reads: 1h37
